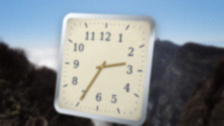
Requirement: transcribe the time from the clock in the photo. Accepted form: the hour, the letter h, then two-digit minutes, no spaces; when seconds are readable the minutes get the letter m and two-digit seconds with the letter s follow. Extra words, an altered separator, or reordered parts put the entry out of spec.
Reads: 2h35
